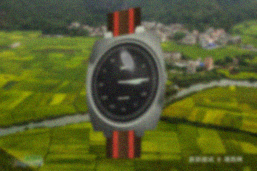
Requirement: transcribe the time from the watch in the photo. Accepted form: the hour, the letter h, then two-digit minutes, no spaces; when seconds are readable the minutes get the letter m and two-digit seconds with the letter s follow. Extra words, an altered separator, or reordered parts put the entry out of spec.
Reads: 3h15
